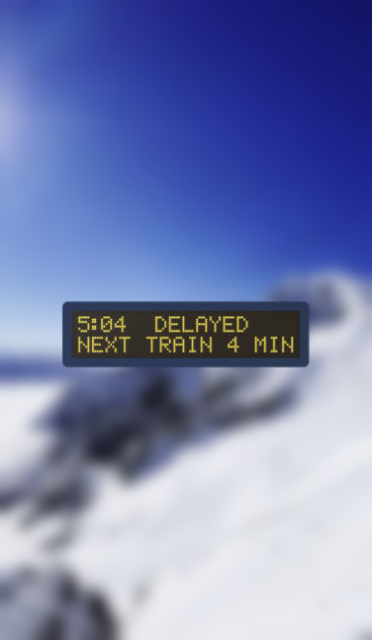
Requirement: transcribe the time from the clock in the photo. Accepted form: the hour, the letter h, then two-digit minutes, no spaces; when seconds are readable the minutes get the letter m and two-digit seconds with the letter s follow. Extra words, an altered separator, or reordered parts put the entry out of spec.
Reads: 5h04
